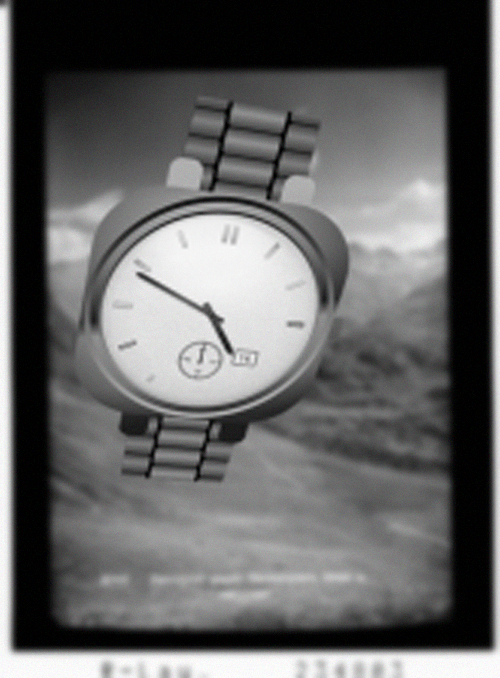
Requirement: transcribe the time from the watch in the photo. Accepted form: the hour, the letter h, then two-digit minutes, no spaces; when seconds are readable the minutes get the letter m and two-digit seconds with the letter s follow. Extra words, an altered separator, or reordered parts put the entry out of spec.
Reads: 4h49
